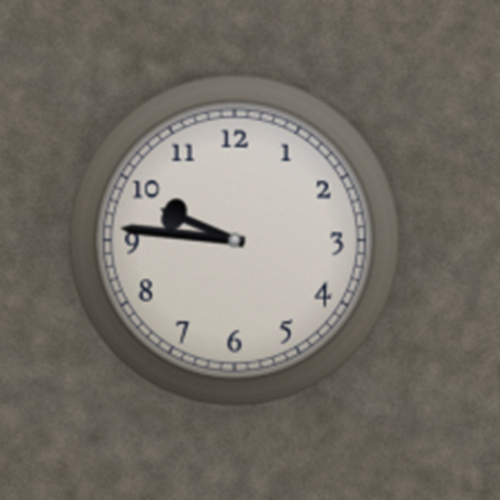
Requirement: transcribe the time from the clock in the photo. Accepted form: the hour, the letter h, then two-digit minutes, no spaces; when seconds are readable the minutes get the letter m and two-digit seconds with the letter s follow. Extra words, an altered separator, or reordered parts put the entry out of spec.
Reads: 9h46
